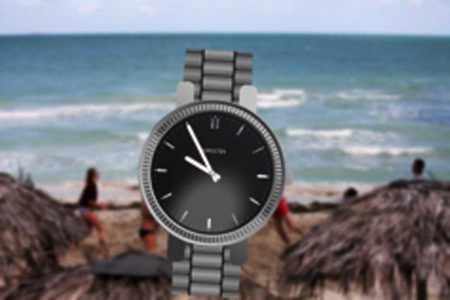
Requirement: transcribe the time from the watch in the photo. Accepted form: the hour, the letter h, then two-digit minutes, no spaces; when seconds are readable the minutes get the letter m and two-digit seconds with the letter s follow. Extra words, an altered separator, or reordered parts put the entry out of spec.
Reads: 9h55
